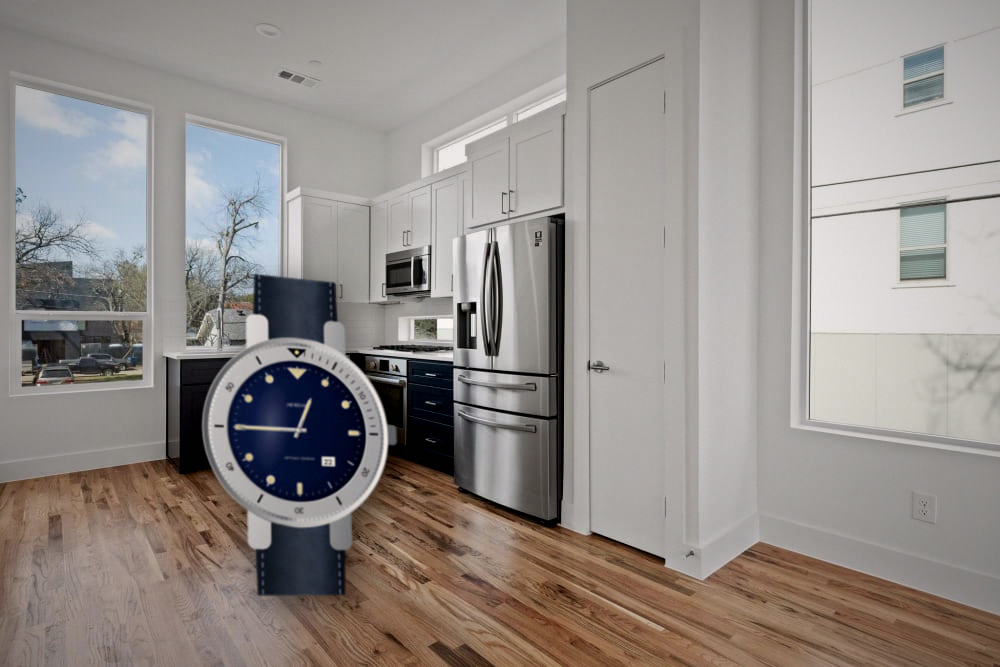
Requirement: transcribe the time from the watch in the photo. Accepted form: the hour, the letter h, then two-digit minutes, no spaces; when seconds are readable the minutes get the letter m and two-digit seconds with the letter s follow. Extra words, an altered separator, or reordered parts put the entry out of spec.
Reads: 12h45
